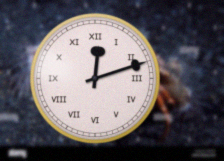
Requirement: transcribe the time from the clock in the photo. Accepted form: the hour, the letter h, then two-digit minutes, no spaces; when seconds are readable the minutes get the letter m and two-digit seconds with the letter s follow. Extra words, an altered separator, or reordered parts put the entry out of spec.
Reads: 12h12
